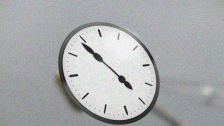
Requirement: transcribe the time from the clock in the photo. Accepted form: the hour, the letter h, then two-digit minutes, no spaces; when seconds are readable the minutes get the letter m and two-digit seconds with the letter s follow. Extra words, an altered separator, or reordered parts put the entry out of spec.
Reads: 4h54
